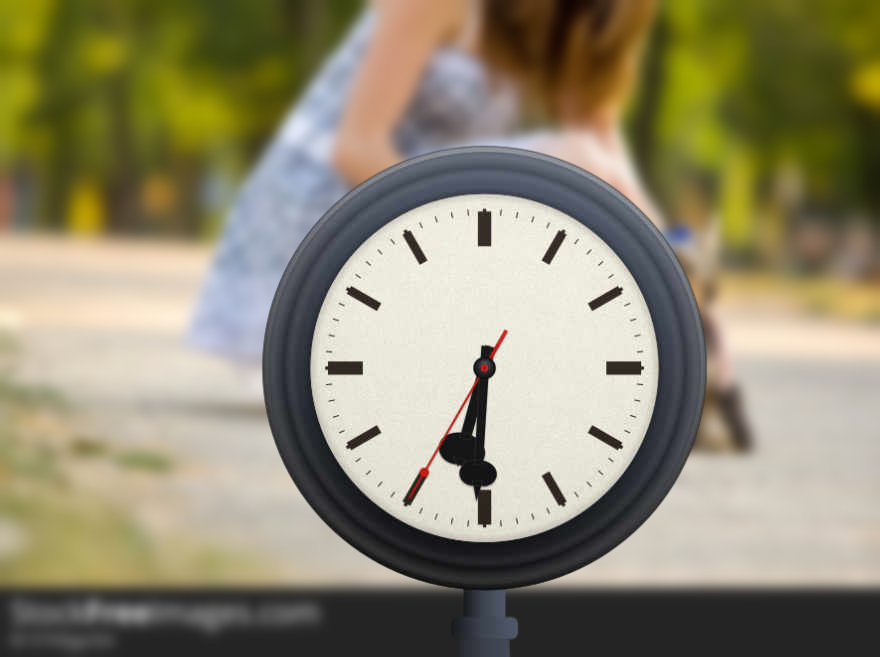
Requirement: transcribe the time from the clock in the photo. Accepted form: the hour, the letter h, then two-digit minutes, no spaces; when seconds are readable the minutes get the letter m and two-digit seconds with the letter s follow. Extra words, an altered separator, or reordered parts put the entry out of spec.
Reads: 6h30m35s
